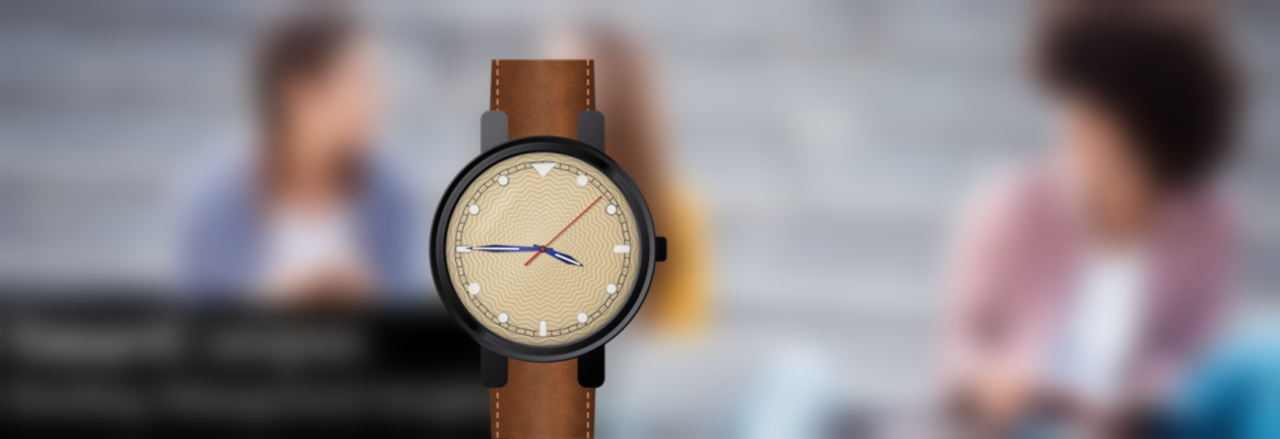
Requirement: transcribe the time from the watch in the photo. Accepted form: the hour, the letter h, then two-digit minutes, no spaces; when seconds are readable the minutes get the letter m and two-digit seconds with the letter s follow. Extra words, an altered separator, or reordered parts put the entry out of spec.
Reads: 3h45m08s
